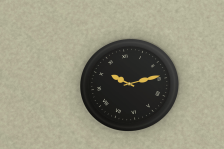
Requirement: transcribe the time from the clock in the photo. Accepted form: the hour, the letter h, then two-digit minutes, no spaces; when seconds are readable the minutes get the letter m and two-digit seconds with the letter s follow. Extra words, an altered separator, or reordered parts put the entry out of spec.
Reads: 10h14
